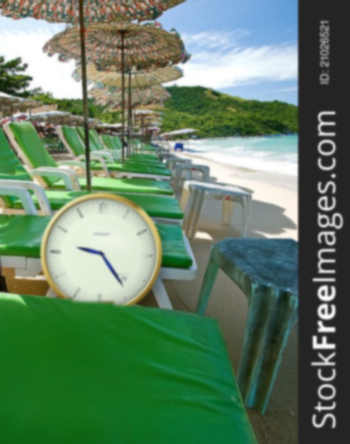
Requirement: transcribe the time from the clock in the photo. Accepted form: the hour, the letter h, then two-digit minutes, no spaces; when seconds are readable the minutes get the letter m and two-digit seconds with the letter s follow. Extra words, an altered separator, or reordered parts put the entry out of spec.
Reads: 9h24
